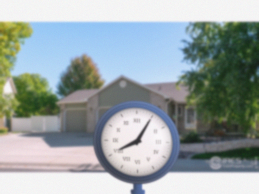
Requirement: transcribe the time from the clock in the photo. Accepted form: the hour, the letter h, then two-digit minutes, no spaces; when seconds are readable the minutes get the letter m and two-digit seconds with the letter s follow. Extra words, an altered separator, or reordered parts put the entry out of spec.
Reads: 8h05
